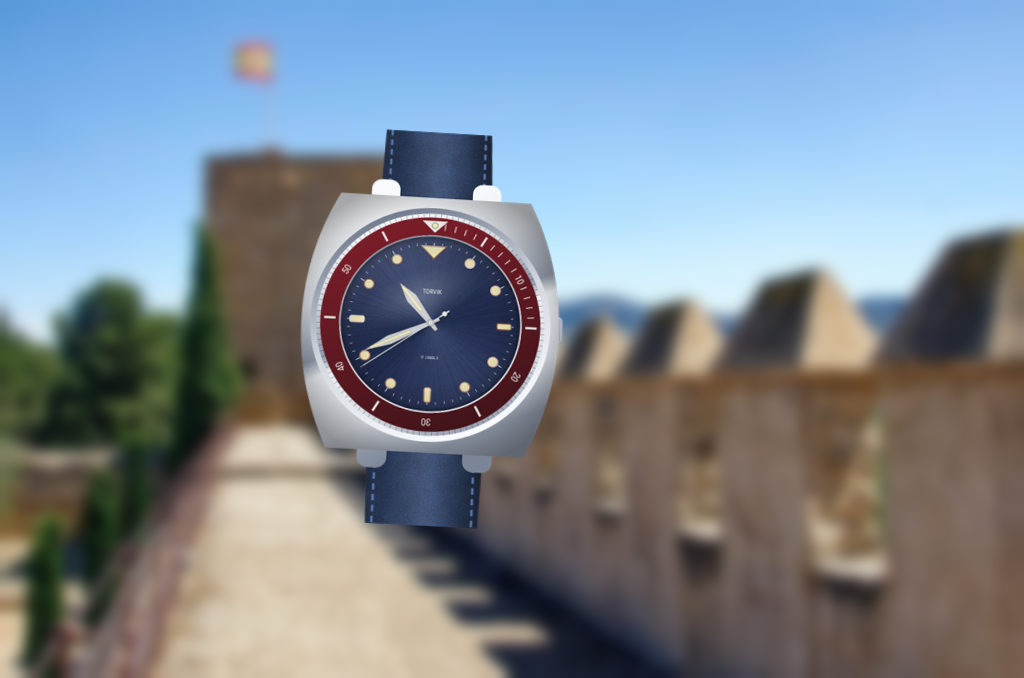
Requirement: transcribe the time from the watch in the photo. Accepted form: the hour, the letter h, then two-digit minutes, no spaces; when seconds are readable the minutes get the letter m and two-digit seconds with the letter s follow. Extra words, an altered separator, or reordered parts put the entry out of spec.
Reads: 10h40m39s
